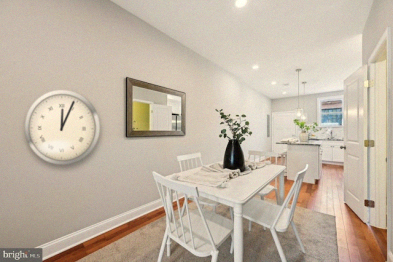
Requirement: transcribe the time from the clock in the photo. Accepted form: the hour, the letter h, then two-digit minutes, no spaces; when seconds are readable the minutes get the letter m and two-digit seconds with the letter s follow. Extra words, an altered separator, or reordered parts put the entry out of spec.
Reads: 12h04
